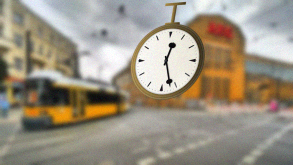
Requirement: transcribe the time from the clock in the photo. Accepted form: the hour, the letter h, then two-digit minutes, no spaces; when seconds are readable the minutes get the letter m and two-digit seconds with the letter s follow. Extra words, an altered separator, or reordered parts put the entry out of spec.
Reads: 12h27
